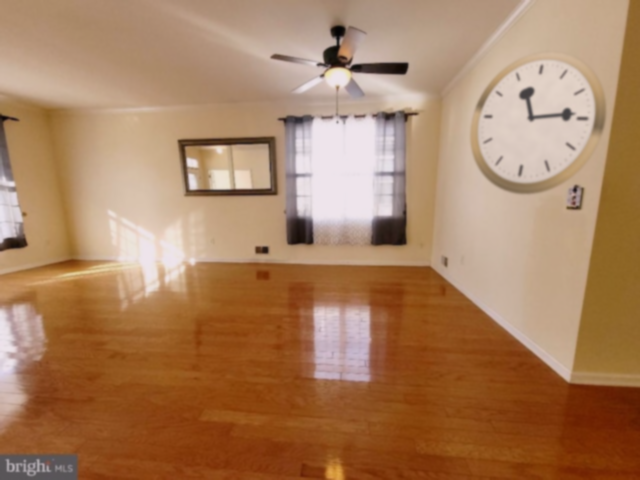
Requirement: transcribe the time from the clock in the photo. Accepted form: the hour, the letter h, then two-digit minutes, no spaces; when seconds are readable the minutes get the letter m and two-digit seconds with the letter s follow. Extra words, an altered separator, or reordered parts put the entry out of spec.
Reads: 11h14
